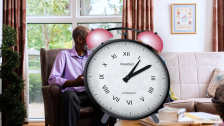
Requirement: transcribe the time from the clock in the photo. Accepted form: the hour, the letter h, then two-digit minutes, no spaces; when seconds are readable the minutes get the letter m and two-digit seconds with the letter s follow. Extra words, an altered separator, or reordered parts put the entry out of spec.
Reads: 1h10
